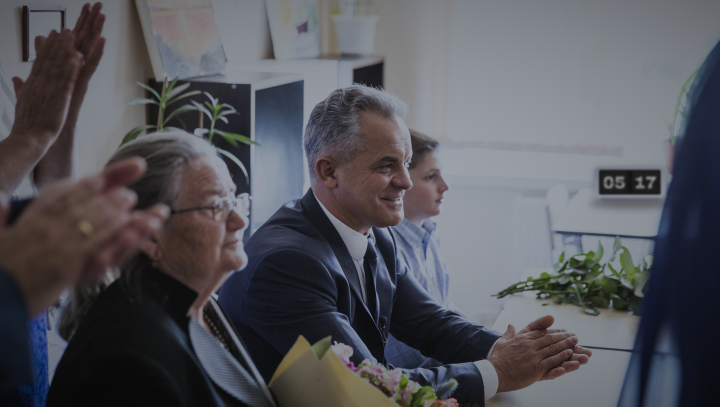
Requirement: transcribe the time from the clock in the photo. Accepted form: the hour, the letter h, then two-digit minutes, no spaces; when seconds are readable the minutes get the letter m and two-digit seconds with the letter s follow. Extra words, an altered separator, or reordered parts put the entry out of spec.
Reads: 5h17
